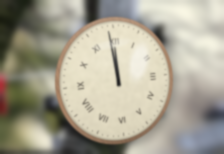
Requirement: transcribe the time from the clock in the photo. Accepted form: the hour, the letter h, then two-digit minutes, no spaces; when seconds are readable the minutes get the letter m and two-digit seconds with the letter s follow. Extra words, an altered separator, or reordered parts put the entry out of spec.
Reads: 11h59
